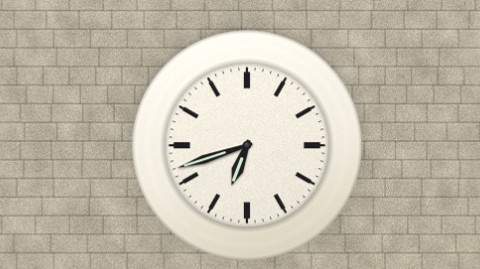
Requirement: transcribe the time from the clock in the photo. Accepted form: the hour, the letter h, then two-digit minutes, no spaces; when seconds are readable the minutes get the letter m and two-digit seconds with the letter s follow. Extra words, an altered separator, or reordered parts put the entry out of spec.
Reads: 6h42
